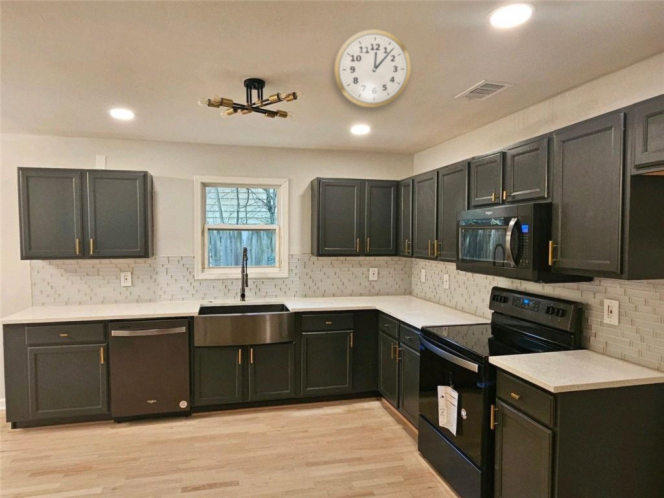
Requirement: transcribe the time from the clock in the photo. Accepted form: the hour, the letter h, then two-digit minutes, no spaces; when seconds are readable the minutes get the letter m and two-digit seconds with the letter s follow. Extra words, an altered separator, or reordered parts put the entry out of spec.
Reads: 12h07
